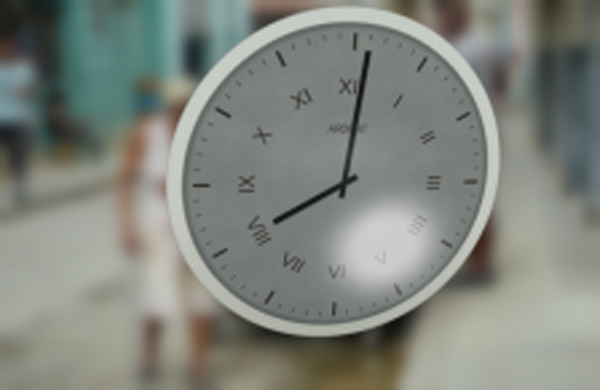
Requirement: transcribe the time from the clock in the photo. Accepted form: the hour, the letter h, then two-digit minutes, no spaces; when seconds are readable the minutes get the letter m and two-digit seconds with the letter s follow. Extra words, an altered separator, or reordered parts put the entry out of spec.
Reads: 8h01
